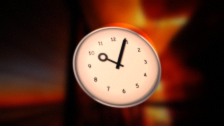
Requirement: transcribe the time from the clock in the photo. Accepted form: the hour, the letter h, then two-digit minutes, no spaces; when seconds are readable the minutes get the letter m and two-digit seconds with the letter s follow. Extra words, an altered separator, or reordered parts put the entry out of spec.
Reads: 10h04
